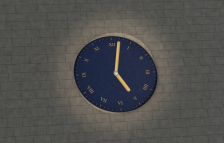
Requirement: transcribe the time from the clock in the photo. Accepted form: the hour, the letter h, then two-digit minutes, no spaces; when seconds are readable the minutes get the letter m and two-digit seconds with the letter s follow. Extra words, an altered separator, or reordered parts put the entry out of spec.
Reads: 5h02
